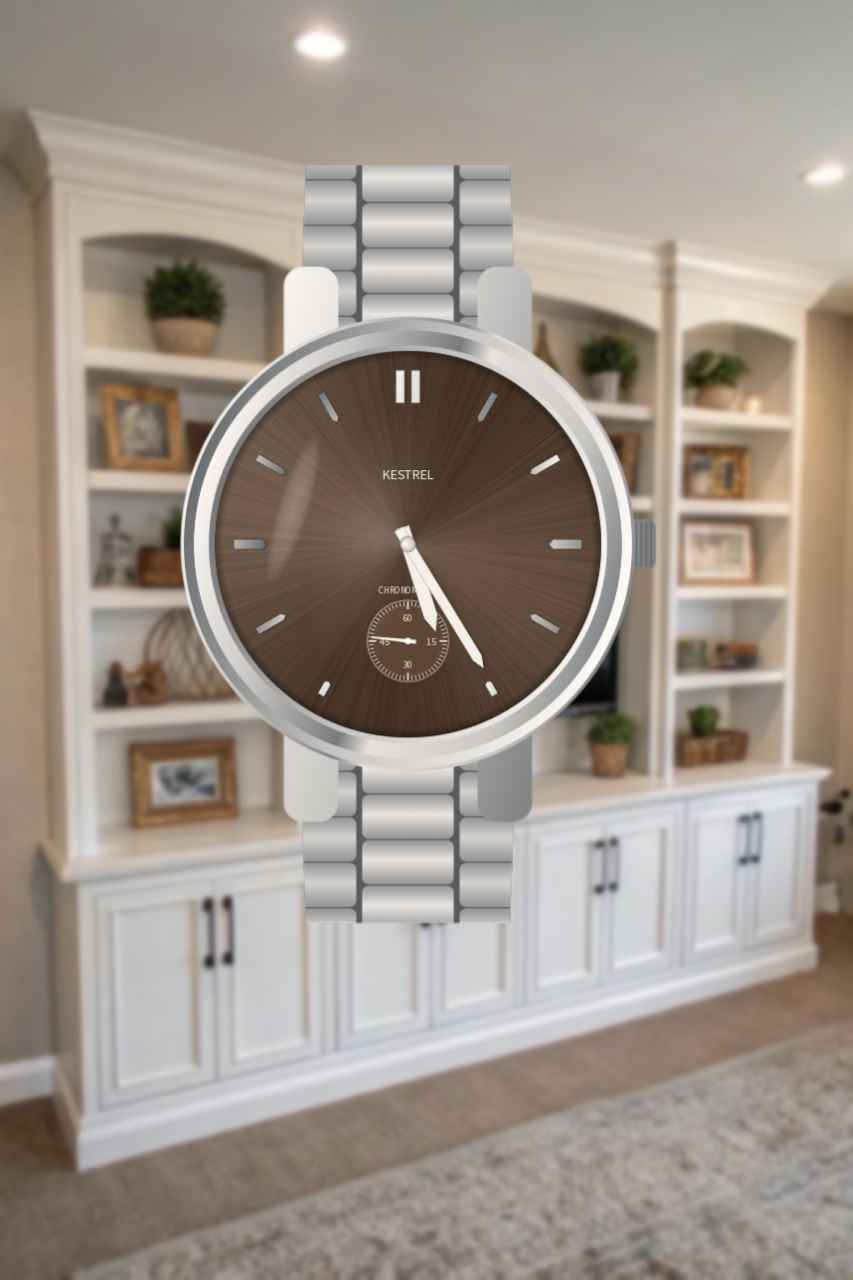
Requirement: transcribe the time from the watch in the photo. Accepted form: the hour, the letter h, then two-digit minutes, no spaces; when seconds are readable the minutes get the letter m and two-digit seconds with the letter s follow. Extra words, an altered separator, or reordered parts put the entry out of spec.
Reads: 5h24m46s
